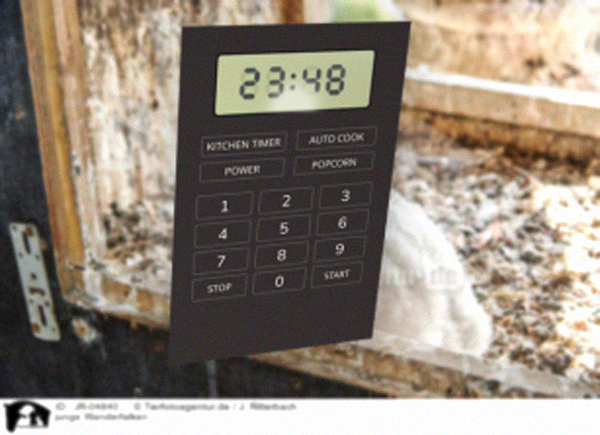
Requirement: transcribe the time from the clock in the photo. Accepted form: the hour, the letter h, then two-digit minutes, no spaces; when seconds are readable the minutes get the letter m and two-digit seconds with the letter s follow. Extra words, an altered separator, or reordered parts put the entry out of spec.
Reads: 23h48
